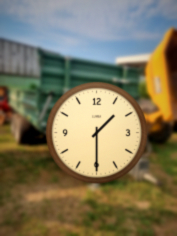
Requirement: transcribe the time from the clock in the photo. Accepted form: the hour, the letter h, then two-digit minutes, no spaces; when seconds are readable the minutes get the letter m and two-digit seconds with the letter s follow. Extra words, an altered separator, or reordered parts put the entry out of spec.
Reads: 1h30
